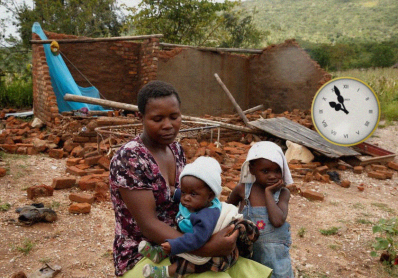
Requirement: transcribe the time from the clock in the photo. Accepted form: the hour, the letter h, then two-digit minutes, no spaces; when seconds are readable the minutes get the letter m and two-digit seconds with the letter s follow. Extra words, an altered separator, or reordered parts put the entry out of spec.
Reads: 9h56
